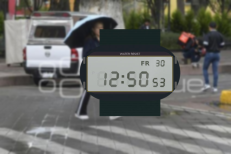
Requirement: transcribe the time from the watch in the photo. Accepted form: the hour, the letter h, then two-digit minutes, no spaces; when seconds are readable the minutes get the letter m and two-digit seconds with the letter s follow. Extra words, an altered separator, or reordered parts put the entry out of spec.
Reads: 12h50m53s
